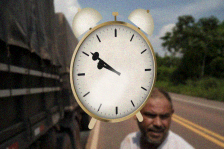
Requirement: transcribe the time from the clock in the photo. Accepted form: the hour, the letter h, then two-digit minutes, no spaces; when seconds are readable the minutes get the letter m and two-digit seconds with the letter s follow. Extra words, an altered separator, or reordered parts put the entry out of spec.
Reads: 9h51
